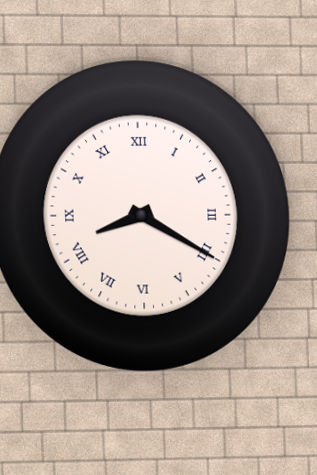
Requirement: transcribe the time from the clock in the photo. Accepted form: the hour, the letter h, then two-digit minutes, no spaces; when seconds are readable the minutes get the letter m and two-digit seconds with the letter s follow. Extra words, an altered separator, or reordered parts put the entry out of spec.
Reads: 8h20
